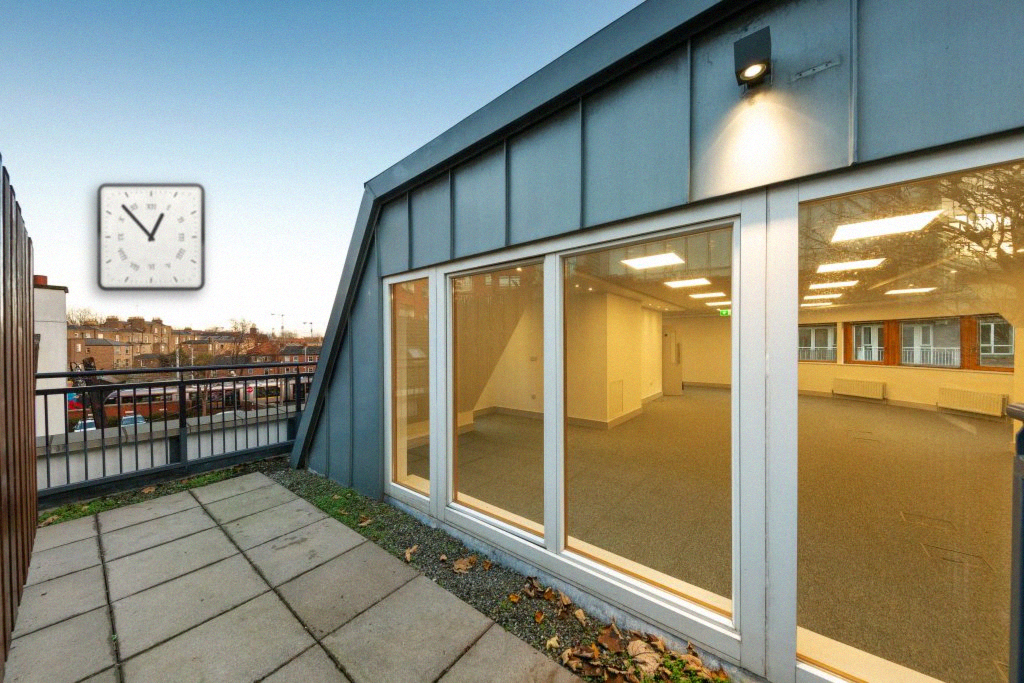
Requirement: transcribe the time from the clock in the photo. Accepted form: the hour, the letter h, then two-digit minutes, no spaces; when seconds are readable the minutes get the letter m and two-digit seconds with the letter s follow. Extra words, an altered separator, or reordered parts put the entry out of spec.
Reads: 12h53
